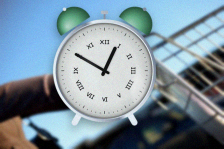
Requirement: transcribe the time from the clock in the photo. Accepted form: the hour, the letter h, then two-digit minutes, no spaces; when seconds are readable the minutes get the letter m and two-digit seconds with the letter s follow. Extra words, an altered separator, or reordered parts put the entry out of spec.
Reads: 12h50
